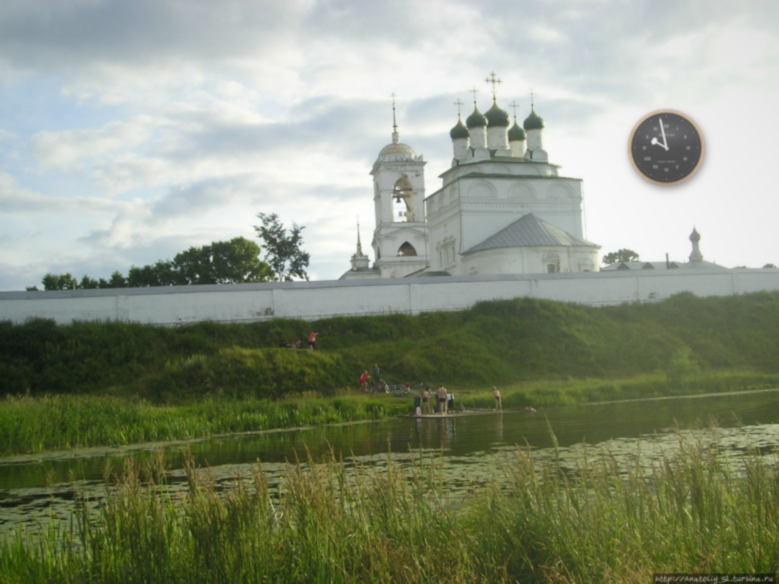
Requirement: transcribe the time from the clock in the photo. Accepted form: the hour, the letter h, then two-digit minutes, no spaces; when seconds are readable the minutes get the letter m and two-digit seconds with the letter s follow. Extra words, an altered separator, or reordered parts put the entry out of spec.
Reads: 9h58
